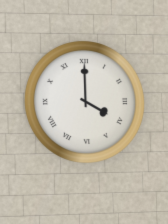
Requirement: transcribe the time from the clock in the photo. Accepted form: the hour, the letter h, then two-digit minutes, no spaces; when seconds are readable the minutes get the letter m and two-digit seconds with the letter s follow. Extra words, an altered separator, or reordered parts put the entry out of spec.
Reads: 4h00
